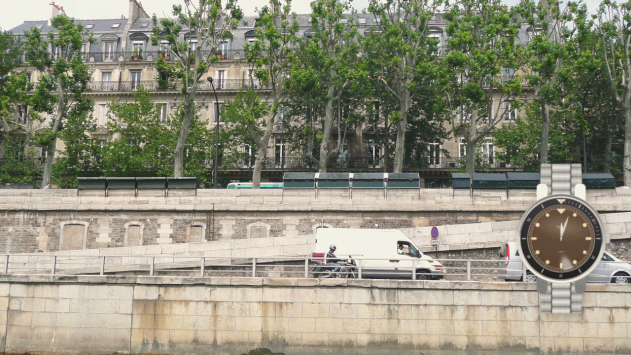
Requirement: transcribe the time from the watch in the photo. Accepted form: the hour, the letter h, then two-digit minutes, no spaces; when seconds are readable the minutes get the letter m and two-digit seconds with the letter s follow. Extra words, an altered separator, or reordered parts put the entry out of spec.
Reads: 12h03
